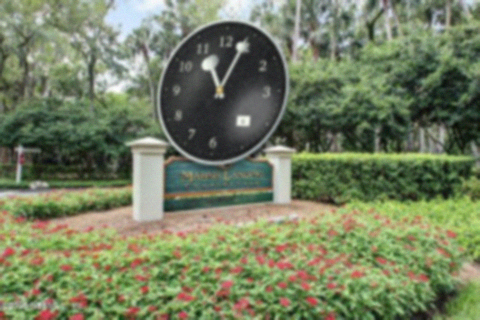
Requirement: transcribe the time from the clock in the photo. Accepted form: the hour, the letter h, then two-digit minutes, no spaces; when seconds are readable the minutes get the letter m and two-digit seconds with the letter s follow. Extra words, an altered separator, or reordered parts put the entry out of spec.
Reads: 11h04
